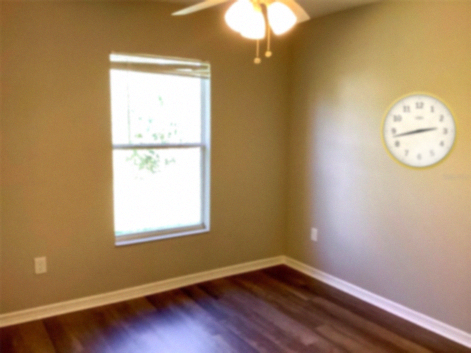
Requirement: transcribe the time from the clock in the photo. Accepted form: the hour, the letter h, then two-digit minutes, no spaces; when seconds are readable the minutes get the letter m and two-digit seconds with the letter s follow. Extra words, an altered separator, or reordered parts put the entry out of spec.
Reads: 2h43
